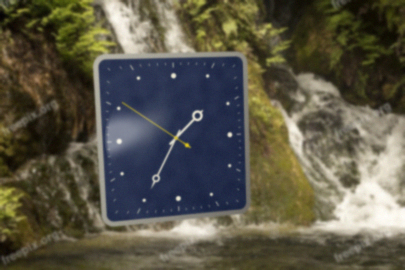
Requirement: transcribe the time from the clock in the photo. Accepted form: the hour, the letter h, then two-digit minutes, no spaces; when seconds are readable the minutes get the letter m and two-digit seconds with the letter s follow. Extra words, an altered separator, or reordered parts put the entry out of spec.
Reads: 1h34m51s
